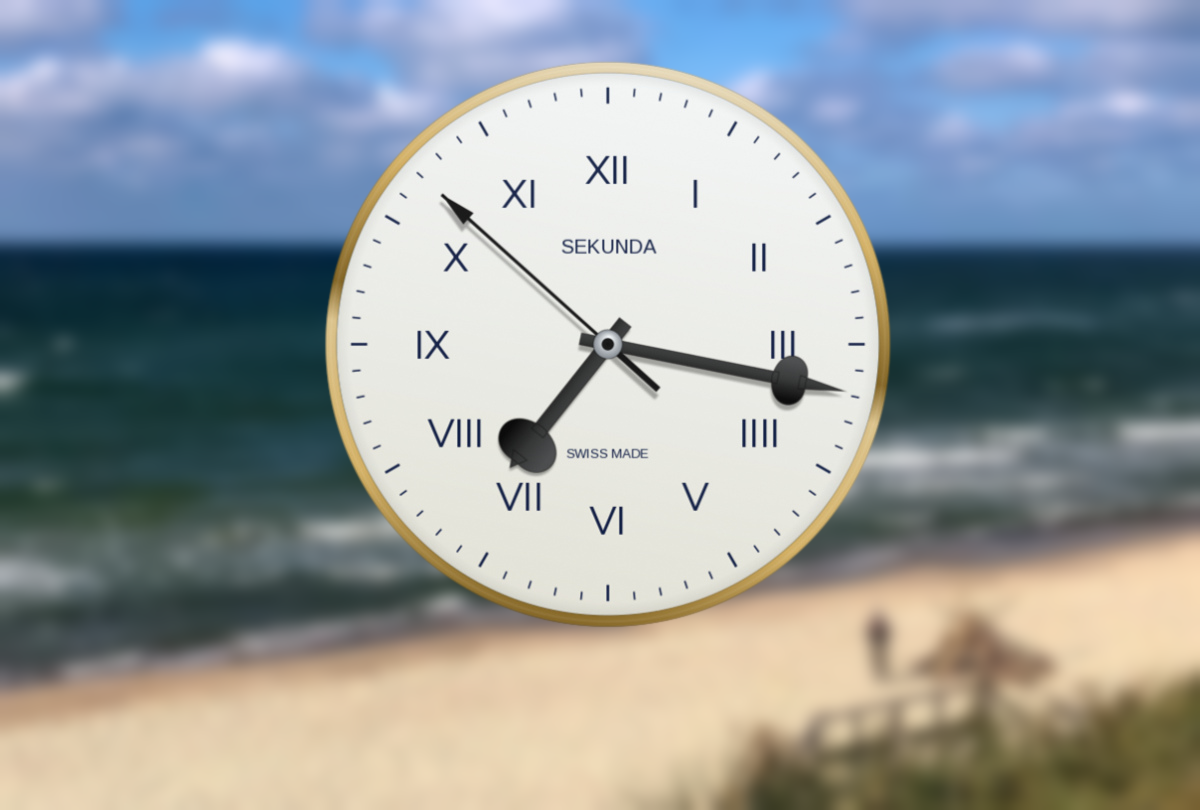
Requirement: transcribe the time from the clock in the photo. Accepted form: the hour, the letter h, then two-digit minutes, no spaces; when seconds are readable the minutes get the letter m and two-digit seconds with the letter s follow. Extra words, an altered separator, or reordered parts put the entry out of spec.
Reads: 7h16m52s
